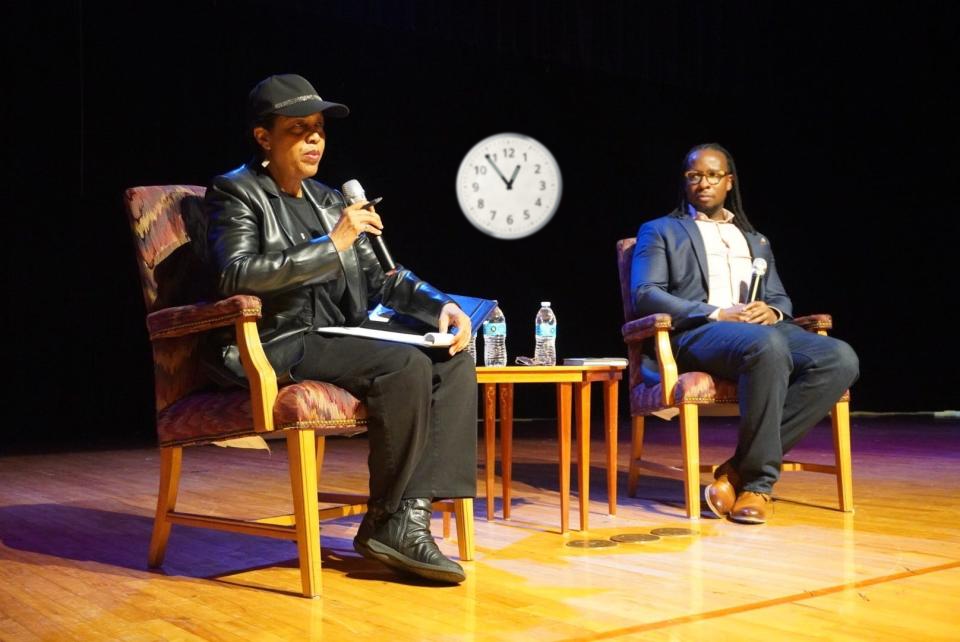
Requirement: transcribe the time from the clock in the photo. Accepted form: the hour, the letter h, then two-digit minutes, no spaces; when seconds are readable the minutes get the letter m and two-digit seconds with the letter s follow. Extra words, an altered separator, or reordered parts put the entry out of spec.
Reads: 12h54
